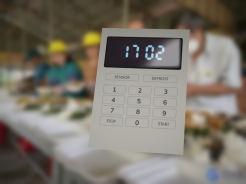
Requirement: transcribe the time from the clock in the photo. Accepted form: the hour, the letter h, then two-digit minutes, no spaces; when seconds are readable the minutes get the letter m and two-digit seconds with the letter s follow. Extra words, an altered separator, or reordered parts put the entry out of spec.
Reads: 17h02
